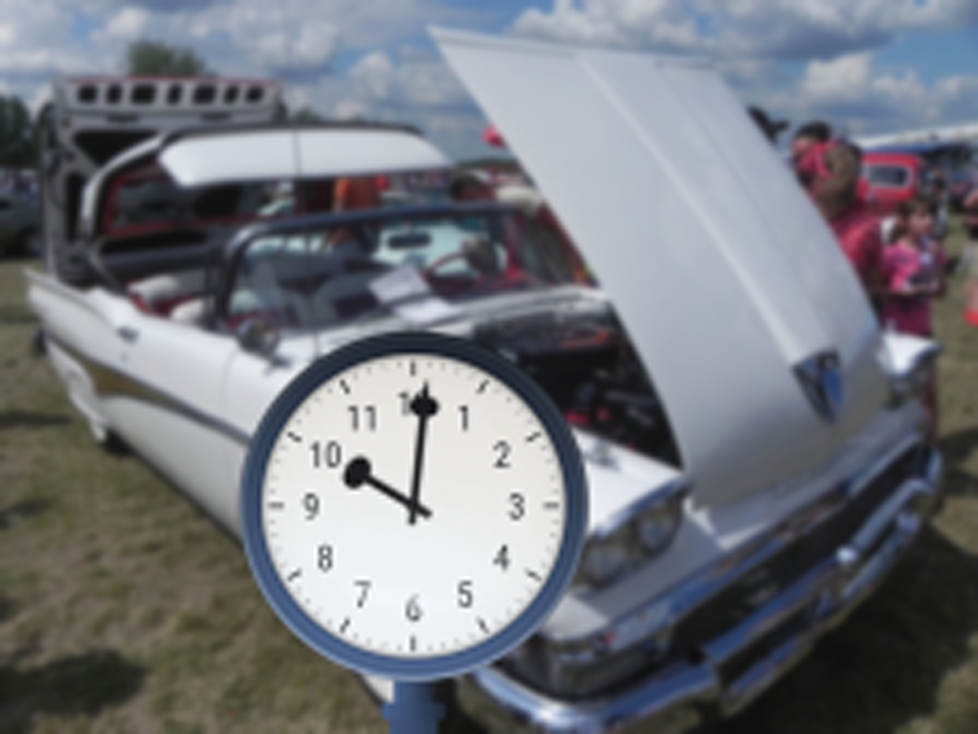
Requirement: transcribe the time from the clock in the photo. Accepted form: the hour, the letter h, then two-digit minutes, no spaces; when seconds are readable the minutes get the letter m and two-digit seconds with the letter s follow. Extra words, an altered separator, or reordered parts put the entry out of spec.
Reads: 10h01
